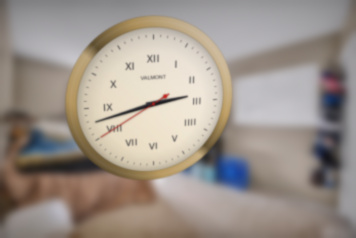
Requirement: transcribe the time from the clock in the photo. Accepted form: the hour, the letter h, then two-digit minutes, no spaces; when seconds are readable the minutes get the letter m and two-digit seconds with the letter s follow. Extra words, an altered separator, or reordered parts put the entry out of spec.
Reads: 2h42m40s
